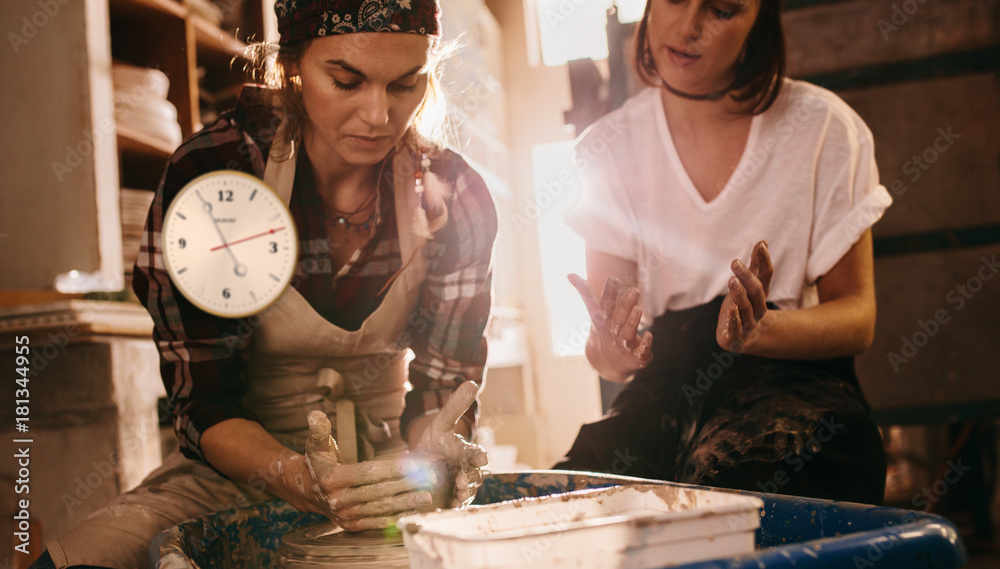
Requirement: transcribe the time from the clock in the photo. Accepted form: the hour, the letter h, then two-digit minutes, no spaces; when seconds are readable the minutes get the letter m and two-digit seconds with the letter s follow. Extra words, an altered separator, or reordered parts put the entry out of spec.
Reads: 4h55m12s
